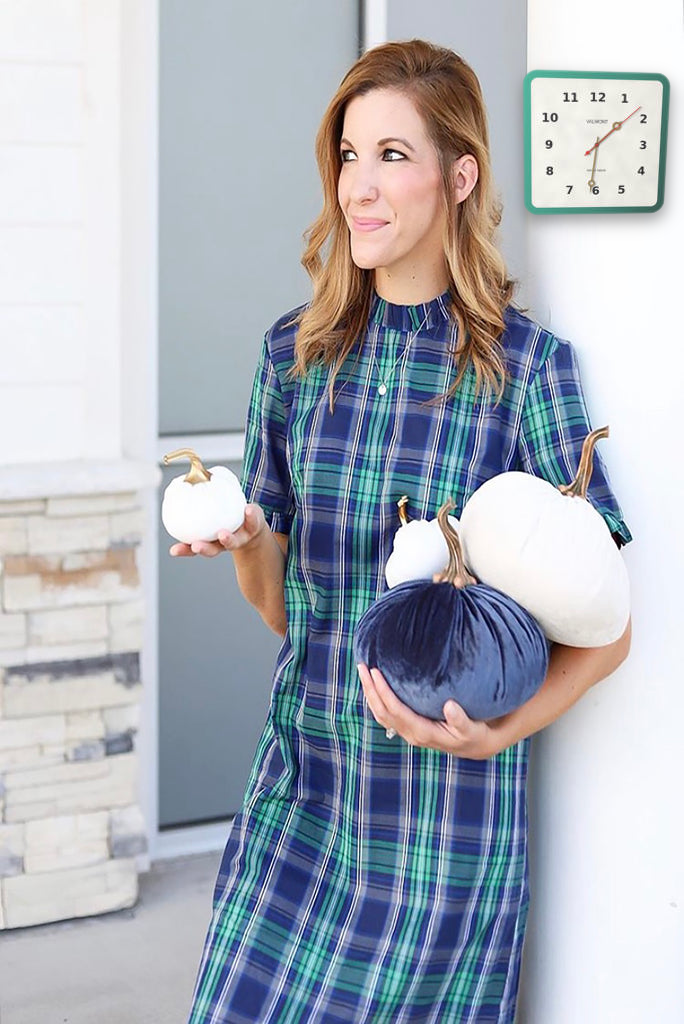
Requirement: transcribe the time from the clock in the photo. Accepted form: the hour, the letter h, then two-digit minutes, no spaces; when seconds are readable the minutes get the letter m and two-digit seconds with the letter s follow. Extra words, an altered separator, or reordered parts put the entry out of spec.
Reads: 1h31m08s
